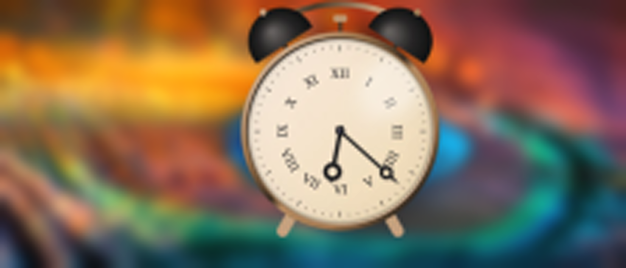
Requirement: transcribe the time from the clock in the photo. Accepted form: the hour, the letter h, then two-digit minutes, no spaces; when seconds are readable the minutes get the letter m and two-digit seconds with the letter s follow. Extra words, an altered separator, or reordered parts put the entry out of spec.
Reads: 6h22
